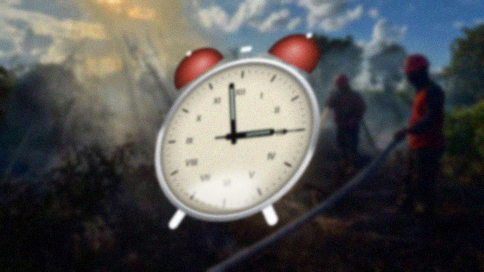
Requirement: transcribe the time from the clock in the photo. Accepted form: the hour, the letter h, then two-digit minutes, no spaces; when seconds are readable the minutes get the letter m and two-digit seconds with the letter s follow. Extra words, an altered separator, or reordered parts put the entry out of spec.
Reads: 2h58m15s
